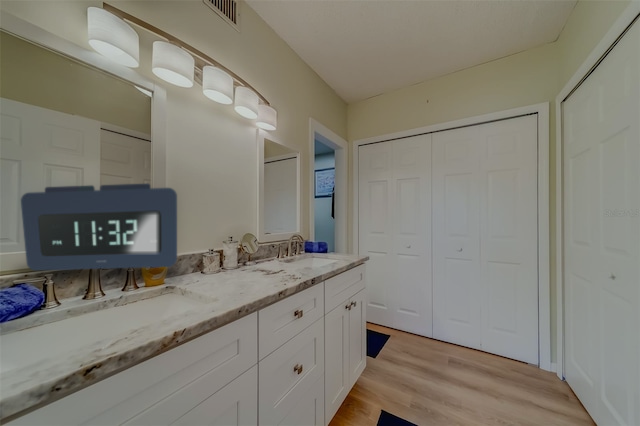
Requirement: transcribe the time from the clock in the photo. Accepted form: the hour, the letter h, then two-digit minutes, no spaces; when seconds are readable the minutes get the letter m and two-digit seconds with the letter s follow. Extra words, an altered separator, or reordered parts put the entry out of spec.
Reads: 11h32
